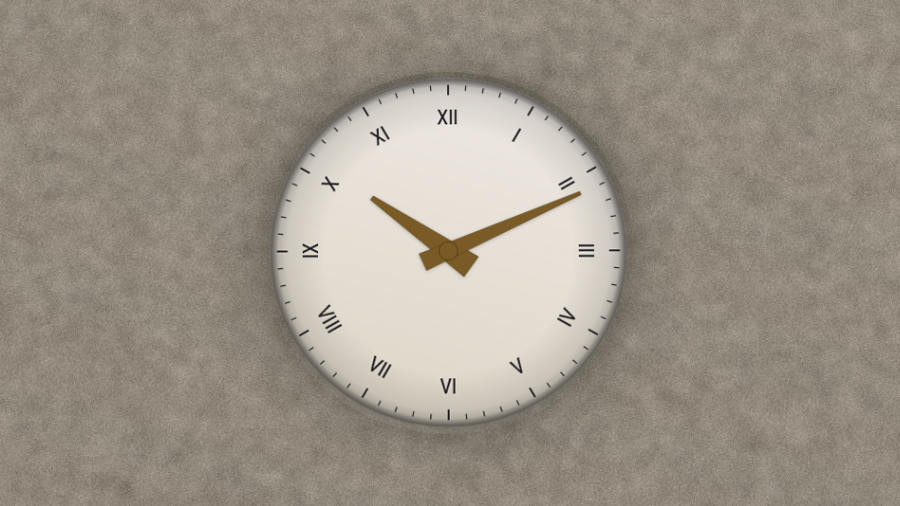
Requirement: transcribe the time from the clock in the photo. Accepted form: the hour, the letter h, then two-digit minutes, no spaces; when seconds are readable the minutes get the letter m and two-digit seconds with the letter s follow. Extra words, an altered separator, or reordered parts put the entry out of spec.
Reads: 10h11
